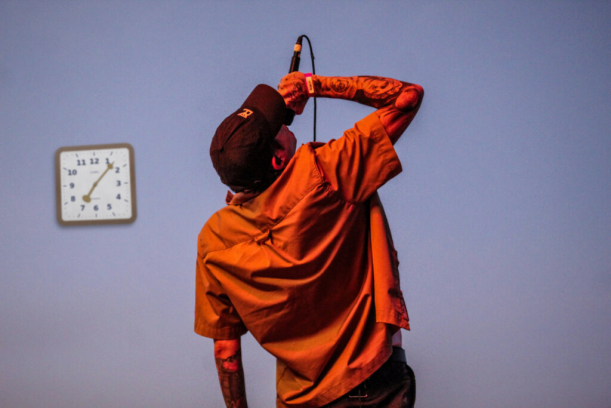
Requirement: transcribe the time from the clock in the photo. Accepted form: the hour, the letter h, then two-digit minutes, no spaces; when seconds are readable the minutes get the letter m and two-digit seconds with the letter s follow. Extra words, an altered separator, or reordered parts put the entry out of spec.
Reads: 7h07
